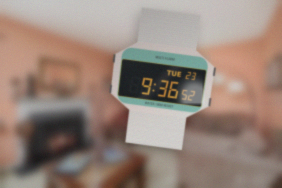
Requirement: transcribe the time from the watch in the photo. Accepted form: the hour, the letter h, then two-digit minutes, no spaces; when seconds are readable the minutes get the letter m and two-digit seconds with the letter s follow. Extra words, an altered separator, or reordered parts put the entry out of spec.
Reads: 9h36m52s
